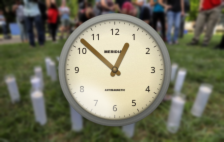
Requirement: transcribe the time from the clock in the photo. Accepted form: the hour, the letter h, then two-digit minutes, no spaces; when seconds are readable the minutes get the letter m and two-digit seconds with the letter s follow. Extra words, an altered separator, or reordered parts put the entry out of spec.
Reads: 12h52
